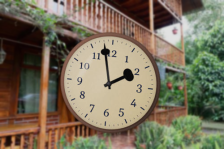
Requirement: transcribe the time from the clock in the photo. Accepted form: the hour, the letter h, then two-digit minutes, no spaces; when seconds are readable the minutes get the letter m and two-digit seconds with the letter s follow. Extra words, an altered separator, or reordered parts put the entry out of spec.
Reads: 1h58
